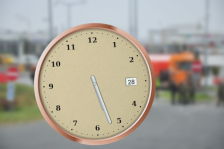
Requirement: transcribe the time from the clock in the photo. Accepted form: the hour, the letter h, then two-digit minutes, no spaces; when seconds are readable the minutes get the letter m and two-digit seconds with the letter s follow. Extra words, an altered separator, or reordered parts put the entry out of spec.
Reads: 5h27
